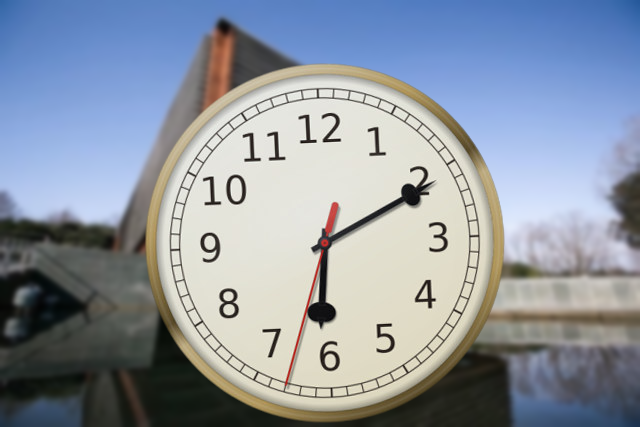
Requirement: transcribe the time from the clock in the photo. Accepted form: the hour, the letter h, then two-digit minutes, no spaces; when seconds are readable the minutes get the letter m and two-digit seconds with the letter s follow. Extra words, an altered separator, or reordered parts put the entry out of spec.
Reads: 6h10m33s
